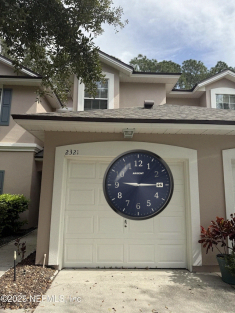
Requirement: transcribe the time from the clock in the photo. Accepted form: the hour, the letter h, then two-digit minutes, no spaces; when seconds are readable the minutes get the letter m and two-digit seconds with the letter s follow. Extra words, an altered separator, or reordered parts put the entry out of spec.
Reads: 9h15
